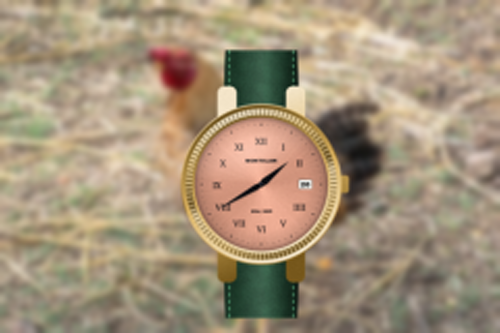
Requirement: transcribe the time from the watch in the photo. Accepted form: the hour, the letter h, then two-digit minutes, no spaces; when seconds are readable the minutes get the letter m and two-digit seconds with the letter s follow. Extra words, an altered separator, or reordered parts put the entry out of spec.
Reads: 1h40
